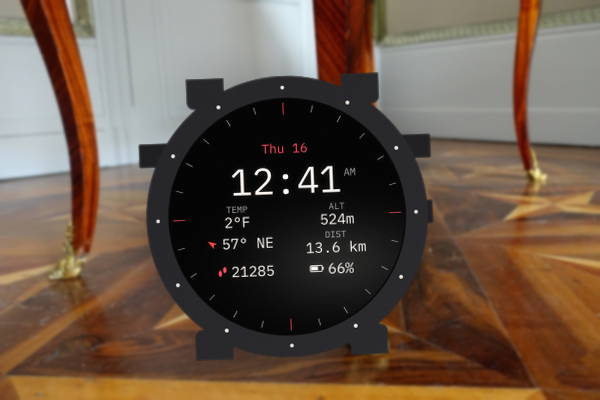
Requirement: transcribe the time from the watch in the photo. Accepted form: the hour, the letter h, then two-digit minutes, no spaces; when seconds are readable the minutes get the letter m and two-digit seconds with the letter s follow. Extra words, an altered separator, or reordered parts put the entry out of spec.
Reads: 12h41
